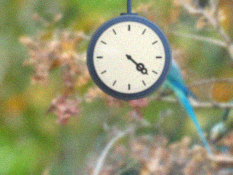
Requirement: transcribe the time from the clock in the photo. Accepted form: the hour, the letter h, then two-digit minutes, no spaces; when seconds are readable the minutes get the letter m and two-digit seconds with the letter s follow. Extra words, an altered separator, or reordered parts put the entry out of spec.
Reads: 4h22
